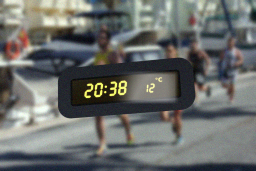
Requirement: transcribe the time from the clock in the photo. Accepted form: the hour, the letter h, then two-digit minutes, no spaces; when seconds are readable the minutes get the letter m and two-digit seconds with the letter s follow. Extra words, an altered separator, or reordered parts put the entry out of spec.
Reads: 20h38
